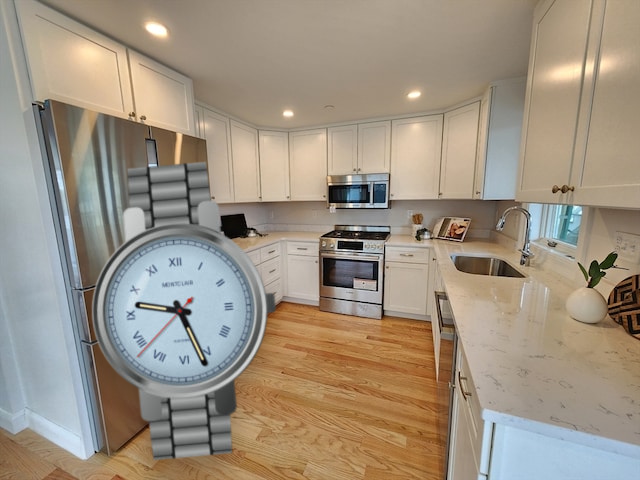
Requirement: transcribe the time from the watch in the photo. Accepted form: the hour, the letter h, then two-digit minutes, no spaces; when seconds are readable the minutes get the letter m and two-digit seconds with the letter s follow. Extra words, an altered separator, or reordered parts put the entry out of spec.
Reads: 9h26m38s
